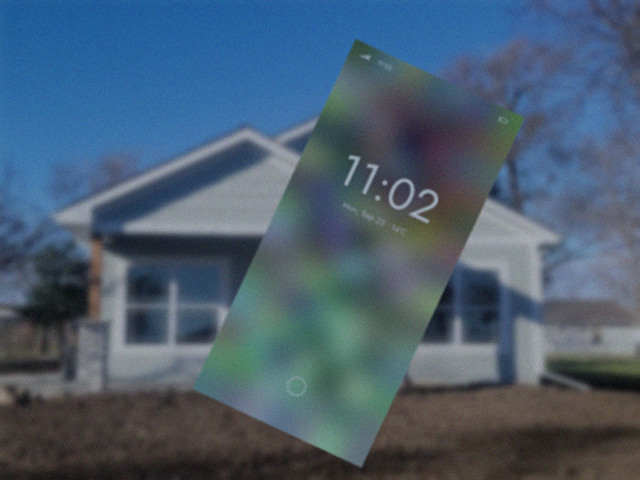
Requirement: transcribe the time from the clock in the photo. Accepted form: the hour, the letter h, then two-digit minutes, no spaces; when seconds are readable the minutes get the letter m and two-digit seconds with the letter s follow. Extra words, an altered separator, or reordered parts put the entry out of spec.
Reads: 11h02
